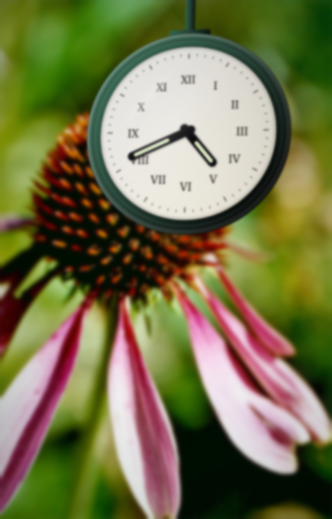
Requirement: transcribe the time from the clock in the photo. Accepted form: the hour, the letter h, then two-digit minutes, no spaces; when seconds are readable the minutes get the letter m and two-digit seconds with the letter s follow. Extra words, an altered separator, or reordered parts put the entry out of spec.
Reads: 4h41
